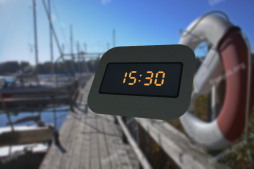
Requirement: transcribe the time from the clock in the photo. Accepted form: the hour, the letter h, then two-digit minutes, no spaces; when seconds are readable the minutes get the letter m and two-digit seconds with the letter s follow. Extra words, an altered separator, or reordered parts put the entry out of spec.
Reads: 15h30
